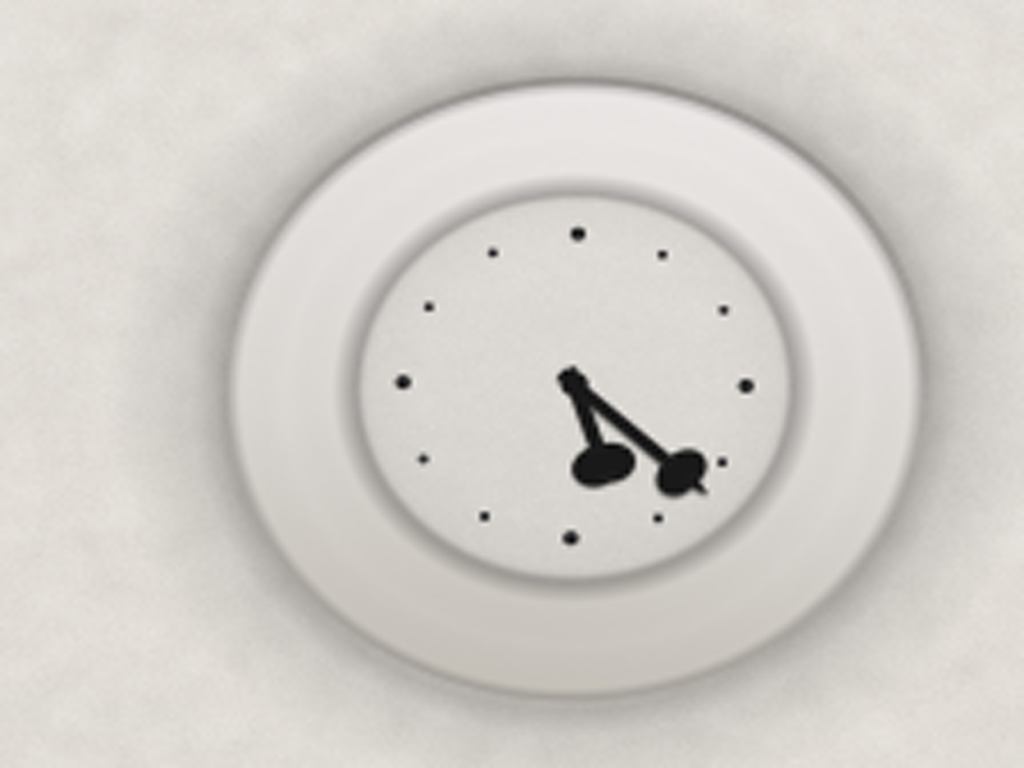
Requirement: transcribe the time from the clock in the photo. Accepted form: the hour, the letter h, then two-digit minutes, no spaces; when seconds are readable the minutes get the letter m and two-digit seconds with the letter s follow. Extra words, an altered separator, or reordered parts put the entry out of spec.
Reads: 5h22
